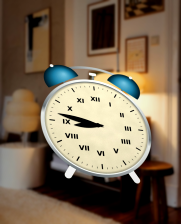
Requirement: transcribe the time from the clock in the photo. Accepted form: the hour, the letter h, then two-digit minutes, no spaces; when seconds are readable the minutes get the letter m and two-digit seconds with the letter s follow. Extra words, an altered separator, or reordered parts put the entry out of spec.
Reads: 8h47
